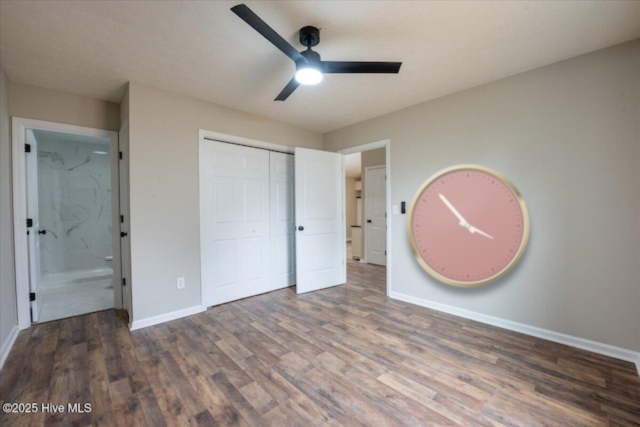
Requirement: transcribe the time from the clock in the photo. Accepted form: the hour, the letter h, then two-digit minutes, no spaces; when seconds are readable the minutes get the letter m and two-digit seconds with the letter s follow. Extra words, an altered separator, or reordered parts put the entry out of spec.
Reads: 3h53
